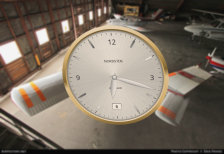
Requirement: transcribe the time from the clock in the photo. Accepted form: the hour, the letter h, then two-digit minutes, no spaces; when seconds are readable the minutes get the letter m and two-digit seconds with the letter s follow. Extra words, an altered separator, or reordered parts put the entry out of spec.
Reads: 6h18
